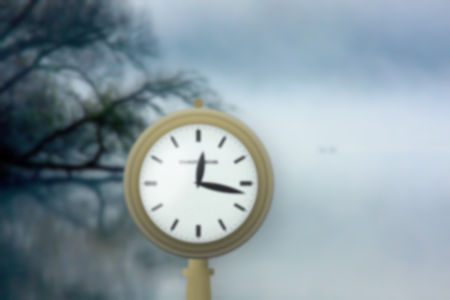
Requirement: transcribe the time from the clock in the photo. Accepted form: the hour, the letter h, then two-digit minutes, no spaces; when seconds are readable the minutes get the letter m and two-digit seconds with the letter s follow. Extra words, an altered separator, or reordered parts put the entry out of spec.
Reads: 12h17
